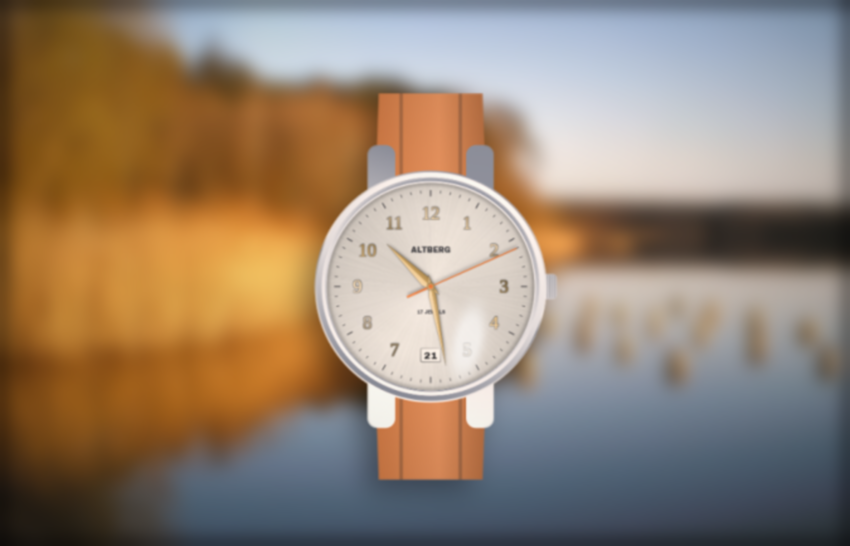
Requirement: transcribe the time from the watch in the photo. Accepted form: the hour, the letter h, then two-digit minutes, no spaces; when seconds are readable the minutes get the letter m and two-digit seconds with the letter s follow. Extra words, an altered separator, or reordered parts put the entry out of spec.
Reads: 10h28m11s
